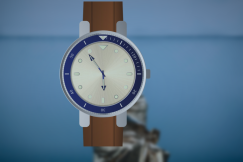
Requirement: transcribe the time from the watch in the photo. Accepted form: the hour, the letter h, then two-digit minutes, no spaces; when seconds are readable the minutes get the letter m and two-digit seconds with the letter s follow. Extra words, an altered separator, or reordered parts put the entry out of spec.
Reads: 5h54
